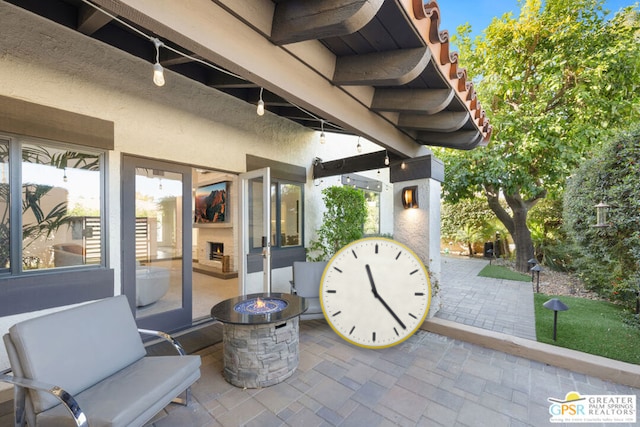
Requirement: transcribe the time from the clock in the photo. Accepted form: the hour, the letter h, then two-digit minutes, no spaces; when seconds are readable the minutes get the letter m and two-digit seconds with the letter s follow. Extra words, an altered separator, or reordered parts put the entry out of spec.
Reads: 11h23
